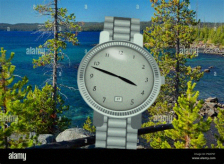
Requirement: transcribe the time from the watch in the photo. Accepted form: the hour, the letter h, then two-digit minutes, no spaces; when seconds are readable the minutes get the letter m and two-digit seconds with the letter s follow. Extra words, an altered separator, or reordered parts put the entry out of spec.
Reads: 3h48
